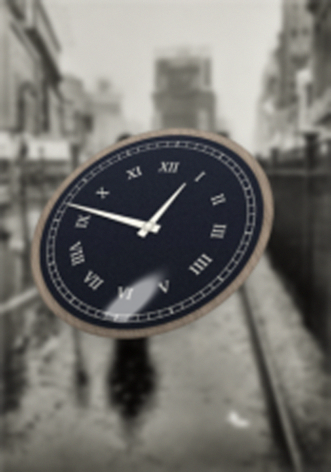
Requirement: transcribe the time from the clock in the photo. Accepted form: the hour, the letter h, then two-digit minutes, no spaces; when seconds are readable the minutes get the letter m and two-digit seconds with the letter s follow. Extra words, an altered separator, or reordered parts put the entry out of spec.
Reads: 12h47
